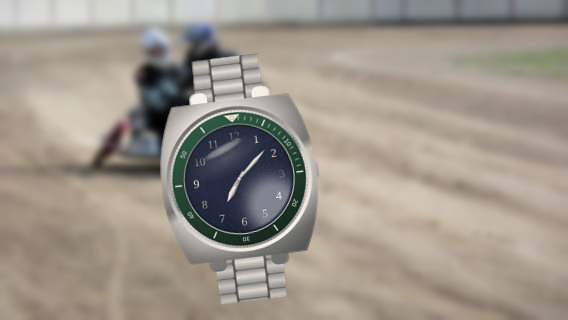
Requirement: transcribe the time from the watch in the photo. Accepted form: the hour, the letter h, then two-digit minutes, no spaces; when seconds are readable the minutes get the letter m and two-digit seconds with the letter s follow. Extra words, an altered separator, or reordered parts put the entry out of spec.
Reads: 7h08
